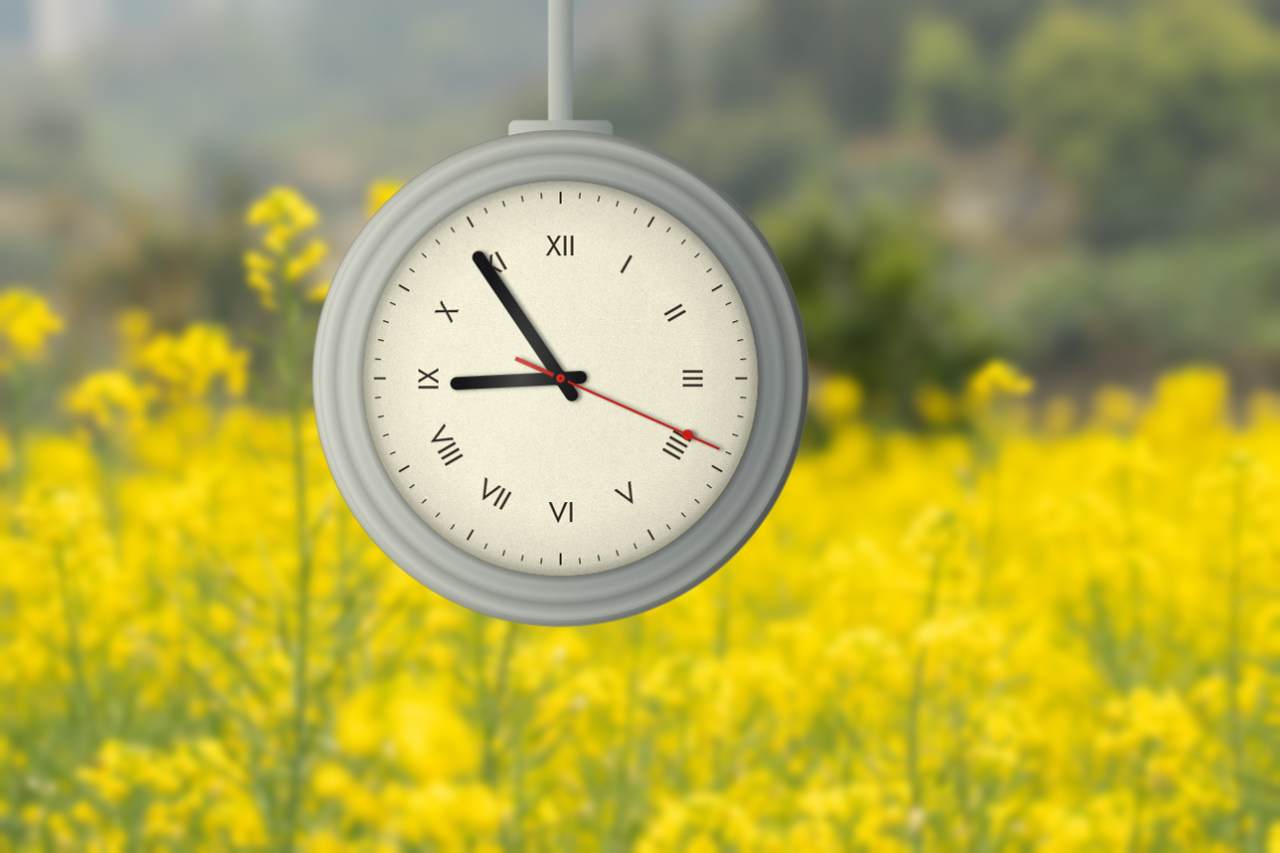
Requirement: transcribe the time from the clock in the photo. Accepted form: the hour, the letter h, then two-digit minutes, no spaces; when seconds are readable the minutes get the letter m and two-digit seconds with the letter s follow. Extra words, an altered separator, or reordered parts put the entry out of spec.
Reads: 8h54m19s
